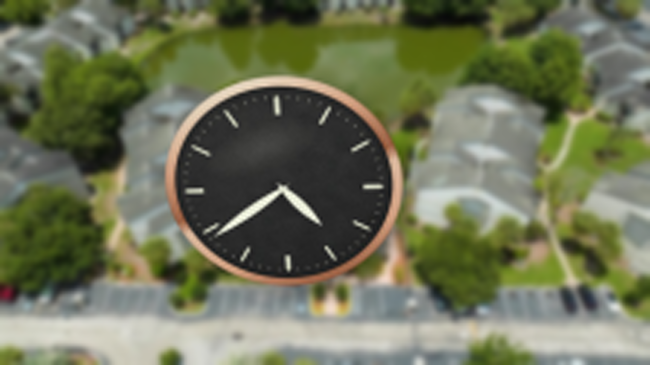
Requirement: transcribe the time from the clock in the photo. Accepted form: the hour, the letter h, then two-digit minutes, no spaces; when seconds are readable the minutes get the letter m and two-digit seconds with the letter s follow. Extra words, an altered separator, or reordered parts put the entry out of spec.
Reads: 4h39
